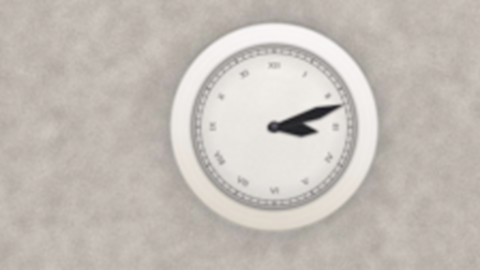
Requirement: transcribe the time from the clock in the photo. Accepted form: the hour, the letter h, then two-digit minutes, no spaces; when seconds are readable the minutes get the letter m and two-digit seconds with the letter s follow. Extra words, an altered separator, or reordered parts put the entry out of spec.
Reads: 3h12
